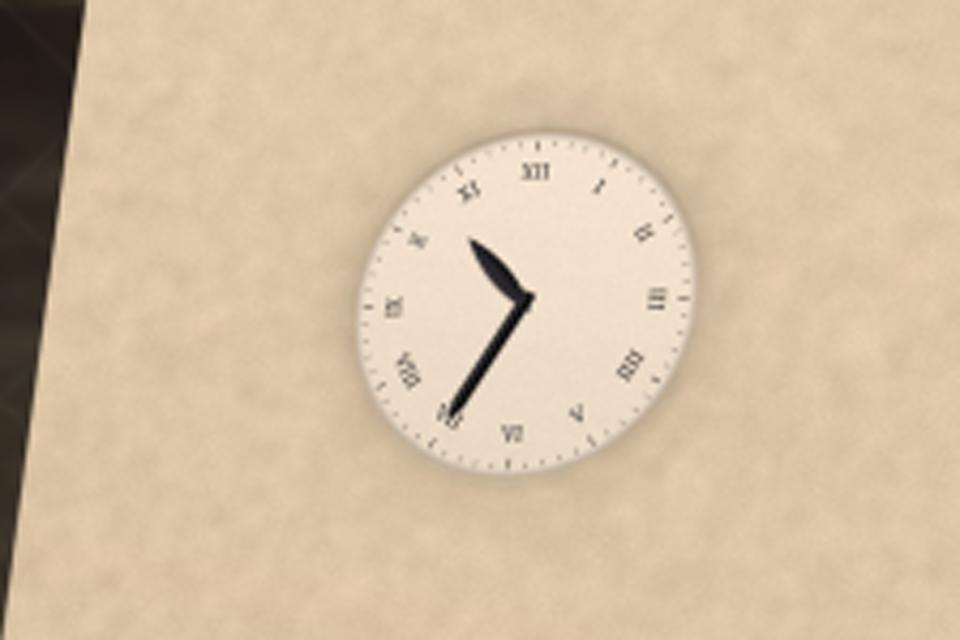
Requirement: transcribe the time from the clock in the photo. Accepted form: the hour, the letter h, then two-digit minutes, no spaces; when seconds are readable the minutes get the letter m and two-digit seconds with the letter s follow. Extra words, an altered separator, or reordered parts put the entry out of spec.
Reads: 10h35
